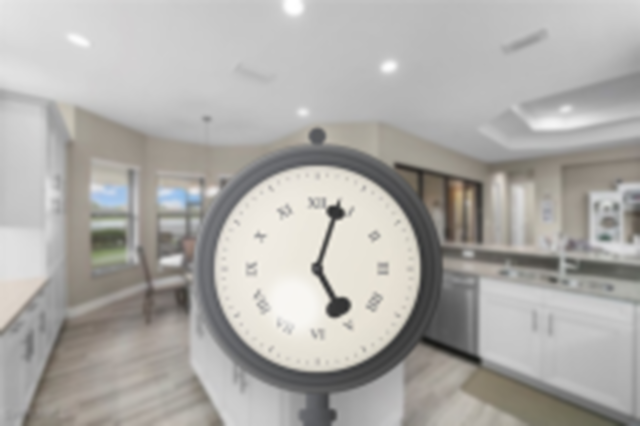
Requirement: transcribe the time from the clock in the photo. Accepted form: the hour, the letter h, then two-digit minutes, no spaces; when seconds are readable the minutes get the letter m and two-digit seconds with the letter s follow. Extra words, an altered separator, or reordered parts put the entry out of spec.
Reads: 5h03
